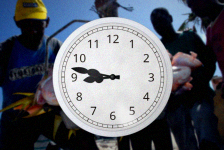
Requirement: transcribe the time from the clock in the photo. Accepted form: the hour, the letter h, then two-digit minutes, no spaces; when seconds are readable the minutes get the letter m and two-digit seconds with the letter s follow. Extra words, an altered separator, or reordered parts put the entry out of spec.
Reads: 8h47
